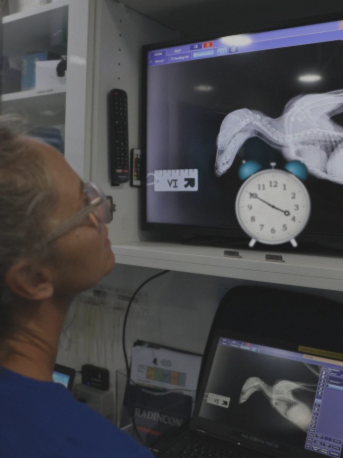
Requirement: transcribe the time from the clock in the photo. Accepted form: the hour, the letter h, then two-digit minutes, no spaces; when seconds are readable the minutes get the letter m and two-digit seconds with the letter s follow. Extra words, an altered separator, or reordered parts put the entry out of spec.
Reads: 3h50
